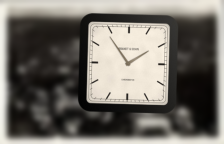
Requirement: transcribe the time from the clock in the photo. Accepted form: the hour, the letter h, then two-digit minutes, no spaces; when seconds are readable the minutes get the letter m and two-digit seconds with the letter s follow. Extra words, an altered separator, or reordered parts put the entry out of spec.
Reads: 1h54
